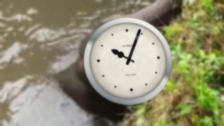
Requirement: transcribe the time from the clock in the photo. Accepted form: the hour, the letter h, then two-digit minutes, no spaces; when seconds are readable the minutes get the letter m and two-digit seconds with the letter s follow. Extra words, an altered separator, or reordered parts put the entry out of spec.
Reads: 10h04
